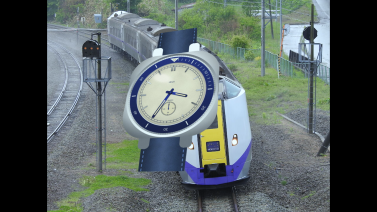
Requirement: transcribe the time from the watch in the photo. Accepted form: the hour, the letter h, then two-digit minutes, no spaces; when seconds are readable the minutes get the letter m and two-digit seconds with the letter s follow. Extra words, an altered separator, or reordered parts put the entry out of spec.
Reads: 3h35
